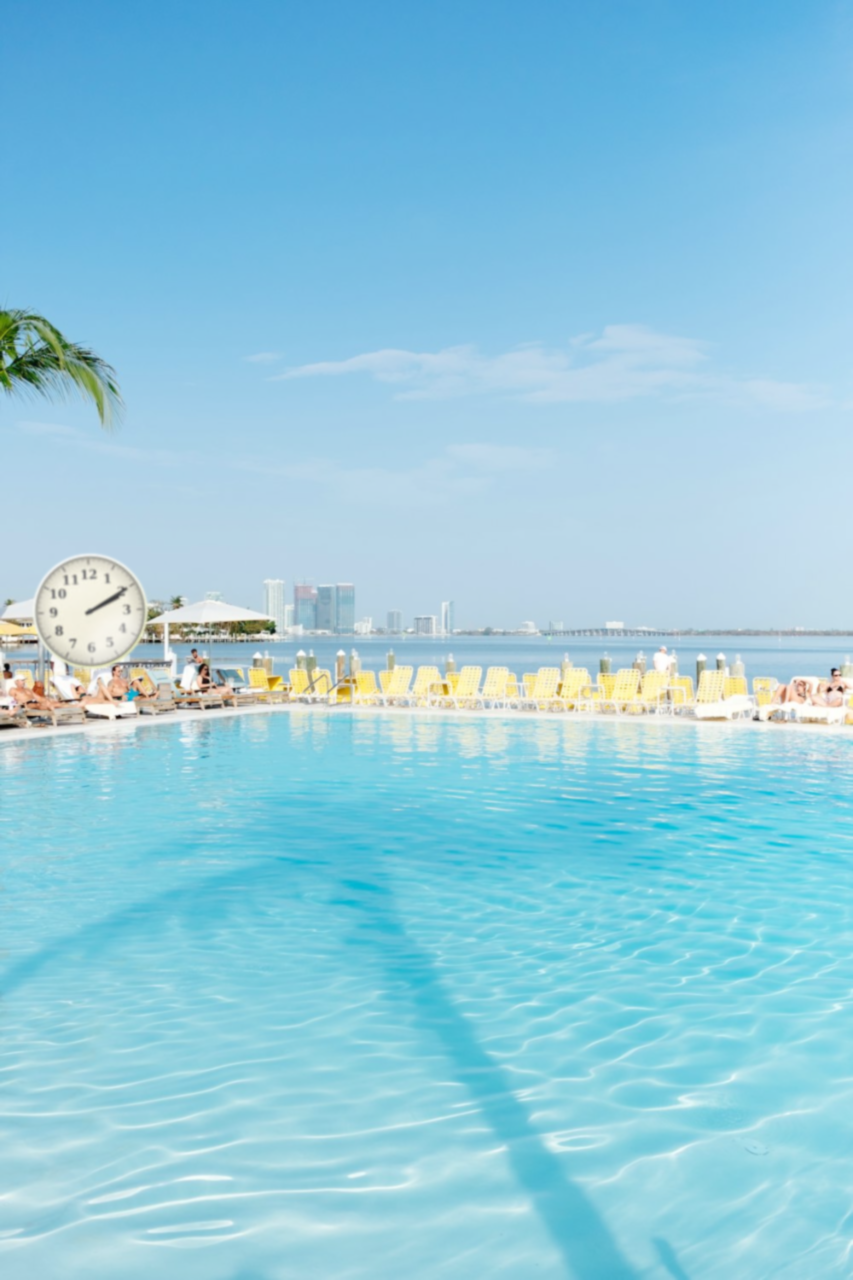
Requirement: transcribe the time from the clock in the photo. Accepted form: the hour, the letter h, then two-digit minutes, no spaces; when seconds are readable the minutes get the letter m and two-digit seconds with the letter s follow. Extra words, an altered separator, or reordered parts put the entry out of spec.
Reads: 2h10
